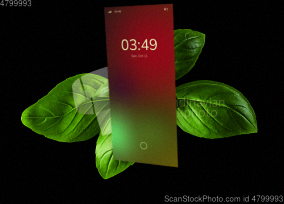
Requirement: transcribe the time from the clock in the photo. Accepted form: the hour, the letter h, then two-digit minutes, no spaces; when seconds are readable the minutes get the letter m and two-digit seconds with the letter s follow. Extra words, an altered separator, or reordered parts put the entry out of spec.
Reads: 3h49
